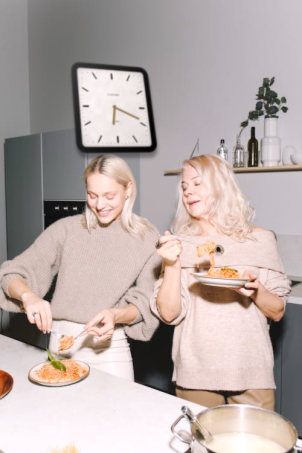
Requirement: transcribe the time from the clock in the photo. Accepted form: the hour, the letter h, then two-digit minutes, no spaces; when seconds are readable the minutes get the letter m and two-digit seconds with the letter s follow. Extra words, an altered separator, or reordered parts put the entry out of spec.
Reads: 6h19
